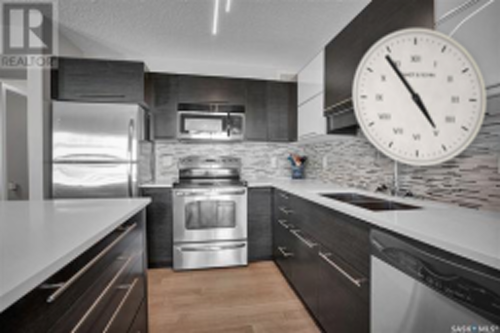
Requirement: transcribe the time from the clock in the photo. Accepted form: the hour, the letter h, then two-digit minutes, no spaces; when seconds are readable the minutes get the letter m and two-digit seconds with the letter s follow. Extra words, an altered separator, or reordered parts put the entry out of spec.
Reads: 4h54
